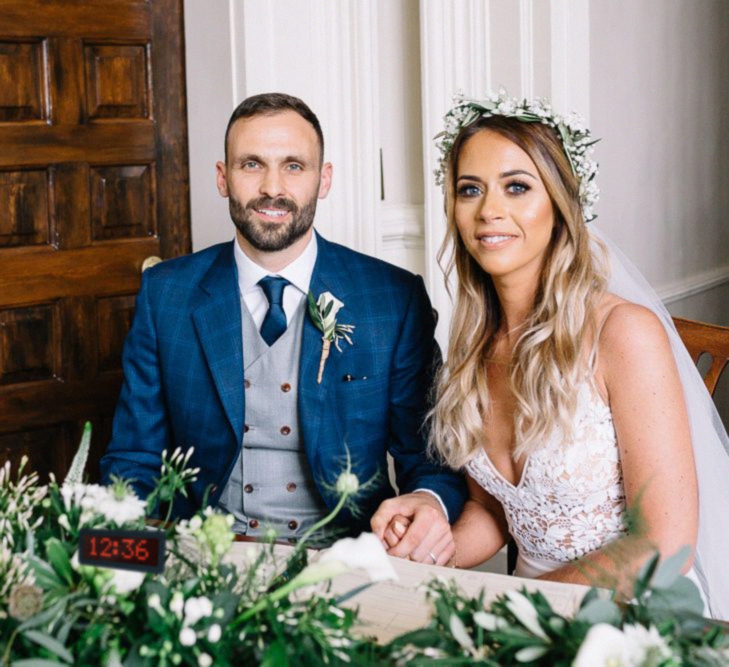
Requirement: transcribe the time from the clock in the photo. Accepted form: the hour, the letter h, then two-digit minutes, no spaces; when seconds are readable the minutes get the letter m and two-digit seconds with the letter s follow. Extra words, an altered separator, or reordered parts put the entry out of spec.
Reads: 12h36
